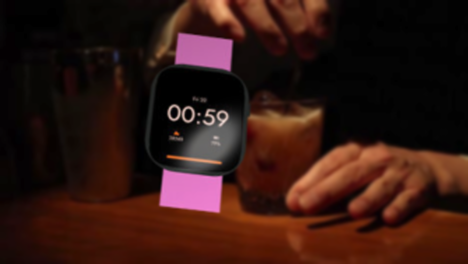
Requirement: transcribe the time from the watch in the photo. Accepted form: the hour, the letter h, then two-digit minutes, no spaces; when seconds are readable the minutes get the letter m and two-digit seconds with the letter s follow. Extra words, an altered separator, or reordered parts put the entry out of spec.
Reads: 0h59
